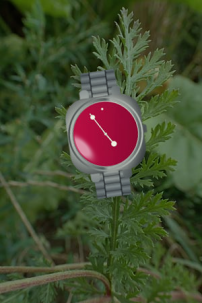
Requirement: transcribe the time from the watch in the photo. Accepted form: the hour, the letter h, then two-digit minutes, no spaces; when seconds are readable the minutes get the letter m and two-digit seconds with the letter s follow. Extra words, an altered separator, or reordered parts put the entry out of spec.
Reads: 4h55
